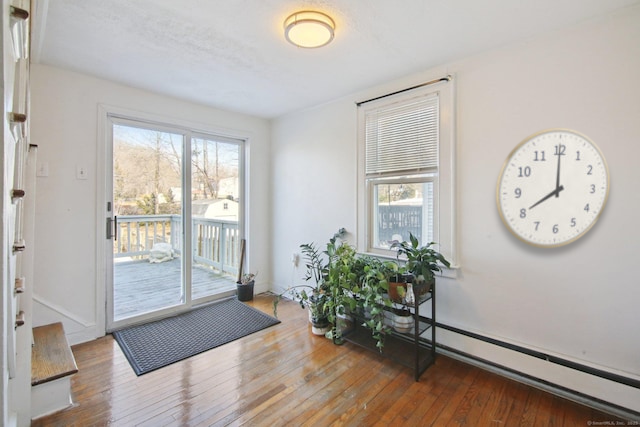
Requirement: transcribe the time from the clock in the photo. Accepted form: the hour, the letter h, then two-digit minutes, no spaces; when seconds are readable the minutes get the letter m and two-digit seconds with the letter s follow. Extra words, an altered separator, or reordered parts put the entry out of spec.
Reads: 8h00
